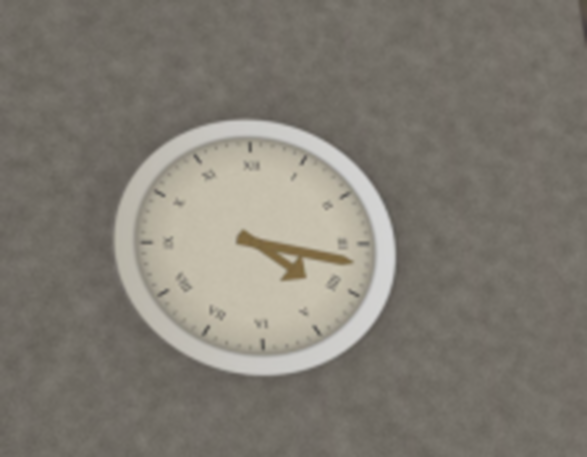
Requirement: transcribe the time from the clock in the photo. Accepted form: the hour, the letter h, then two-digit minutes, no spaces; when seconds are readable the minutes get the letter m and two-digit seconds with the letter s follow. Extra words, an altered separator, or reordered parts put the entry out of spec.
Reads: 4h17
